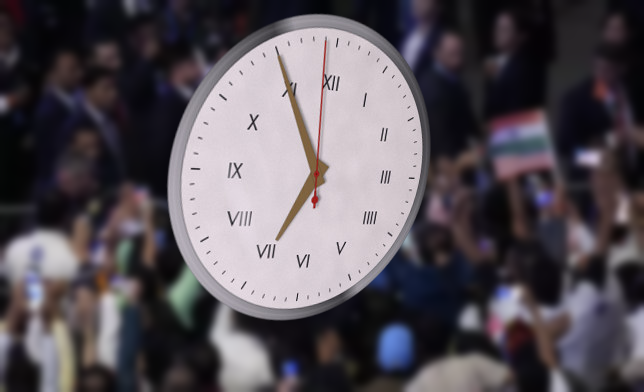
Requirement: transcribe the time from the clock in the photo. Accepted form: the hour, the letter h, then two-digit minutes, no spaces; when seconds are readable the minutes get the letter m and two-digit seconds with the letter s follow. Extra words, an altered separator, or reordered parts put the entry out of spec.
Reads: 6h54m59s
